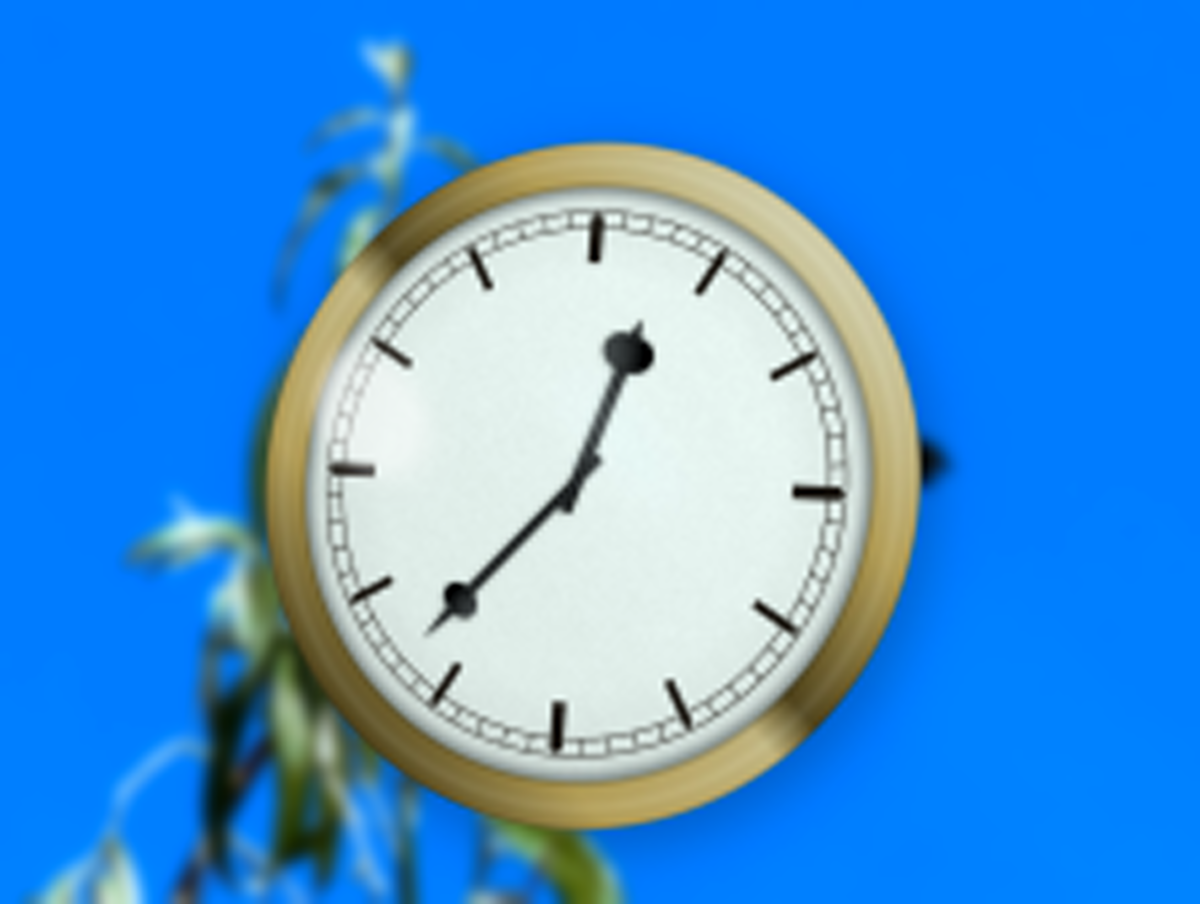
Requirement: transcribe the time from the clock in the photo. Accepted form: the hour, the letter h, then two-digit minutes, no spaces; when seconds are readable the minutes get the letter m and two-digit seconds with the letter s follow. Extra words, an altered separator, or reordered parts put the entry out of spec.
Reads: 12h37
